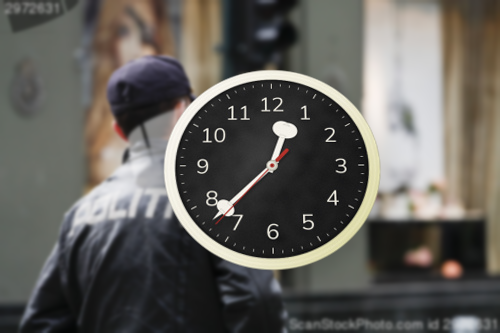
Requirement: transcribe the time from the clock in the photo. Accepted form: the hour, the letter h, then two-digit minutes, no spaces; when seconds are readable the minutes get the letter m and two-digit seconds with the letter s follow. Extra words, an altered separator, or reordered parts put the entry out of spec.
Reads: 12h37m37s
